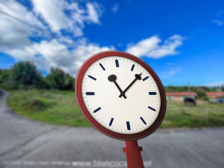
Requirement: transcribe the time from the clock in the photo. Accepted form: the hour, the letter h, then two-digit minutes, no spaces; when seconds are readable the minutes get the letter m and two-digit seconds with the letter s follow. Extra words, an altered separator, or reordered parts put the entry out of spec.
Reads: 11h08
